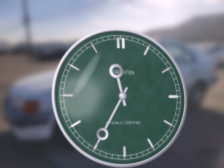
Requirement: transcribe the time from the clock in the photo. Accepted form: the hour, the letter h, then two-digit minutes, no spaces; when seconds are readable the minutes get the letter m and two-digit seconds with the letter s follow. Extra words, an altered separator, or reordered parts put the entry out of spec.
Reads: 11h35
